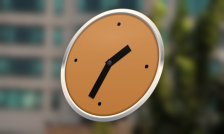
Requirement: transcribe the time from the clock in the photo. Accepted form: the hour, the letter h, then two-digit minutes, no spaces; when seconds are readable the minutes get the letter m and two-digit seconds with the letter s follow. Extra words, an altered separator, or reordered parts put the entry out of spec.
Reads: 1h33
